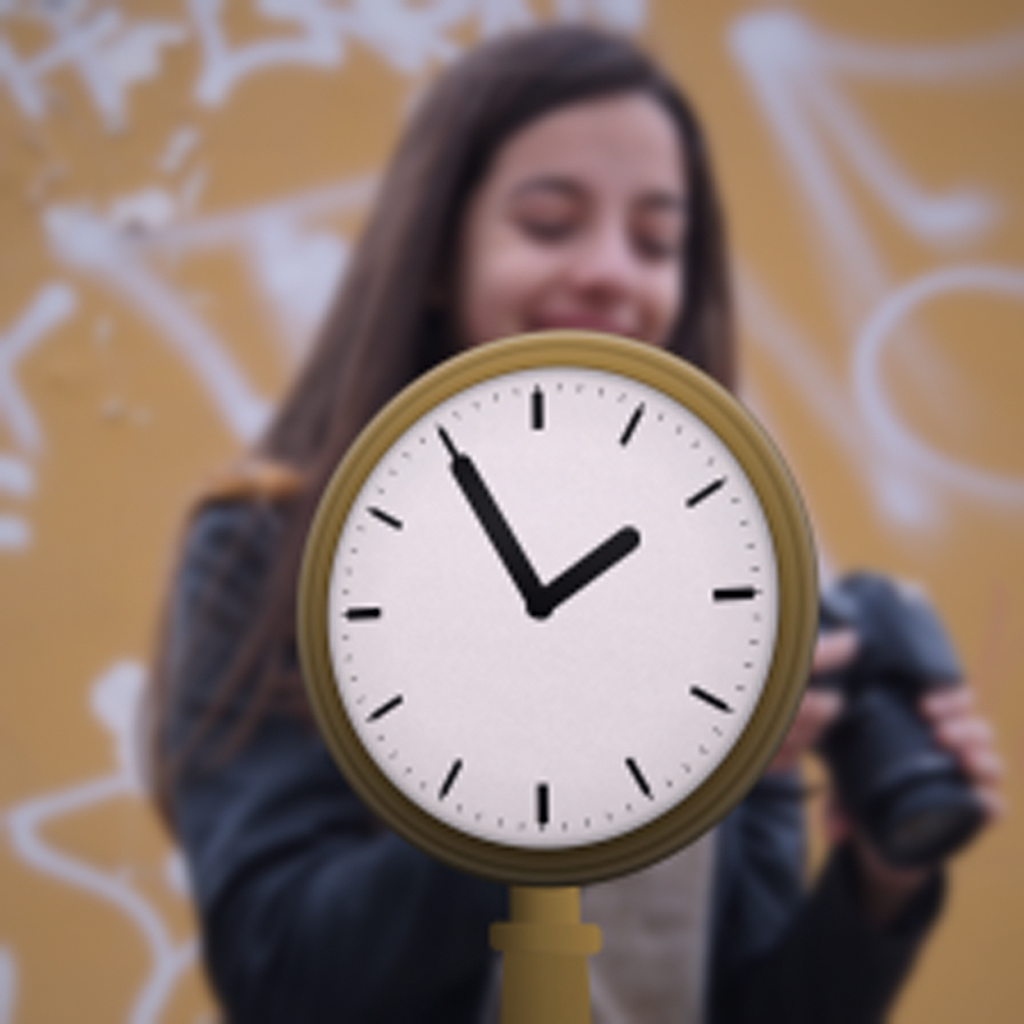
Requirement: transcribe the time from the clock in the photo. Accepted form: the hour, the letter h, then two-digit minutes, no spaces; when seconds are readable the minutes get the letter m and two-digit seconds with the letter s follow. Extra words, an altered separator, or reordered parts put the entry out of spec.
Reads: 1h55
